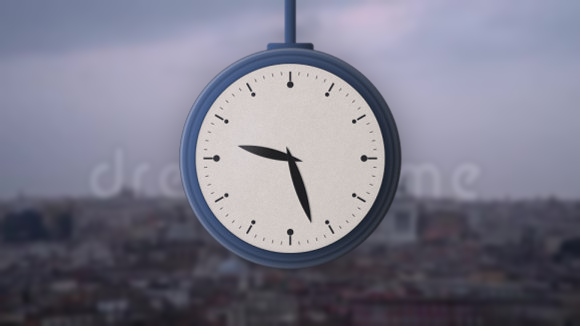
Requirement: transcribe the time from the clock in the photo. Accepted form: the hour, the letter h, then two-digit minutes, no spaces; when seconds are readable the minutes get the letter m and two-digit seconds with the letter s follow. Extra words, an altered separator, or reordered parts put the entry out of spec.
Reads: 9h27
